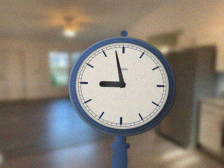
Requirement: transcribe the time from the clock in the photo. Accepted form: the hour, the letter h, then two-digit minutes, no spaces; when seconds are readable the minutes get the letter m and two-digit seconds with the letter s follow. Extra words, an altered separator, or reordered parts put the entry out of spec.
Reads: 8h58
